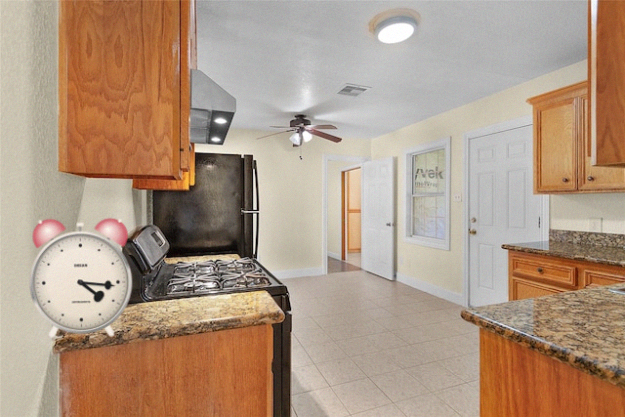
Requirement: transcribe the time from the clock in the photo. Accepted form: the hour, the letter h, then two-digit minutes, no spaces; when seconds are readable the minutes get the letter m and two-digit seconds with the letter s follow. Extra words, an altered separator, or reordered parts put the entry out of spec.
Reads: 4h16
